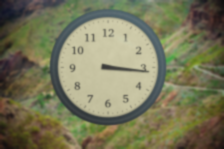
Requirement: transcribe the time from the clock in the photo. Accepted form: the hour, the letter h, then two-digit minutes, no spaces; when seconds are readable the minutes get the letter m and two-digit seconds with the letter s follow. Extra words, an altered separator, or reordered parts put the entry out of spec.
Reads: 3h16
